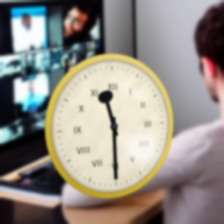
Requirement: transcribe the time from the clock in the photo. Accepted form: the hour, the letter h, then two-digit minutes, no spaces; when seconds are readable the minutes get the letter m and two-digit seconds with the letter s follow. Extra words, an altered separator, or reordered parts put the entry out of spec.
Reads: 11h30
